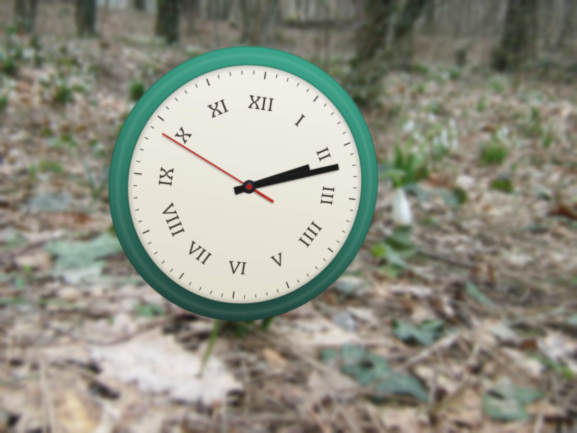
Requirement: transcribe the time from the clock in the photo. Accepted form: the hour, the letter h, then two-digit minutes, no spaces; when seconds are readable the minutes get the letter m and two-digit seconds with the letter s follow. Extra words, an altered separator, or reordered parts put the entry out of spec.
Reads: 2h11m49s
